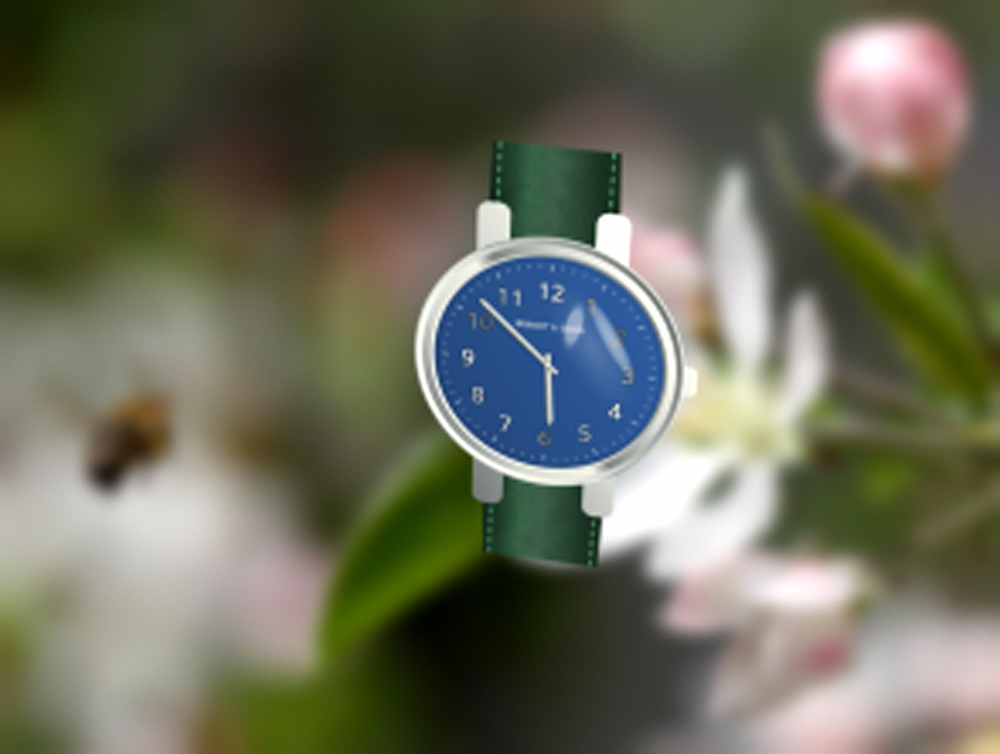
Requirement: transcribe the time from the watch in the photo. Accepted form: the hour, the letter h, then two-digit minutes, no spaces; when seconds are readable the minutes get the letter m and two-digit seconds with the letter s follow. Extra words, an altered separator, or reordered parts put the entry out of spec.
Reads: 5h52
